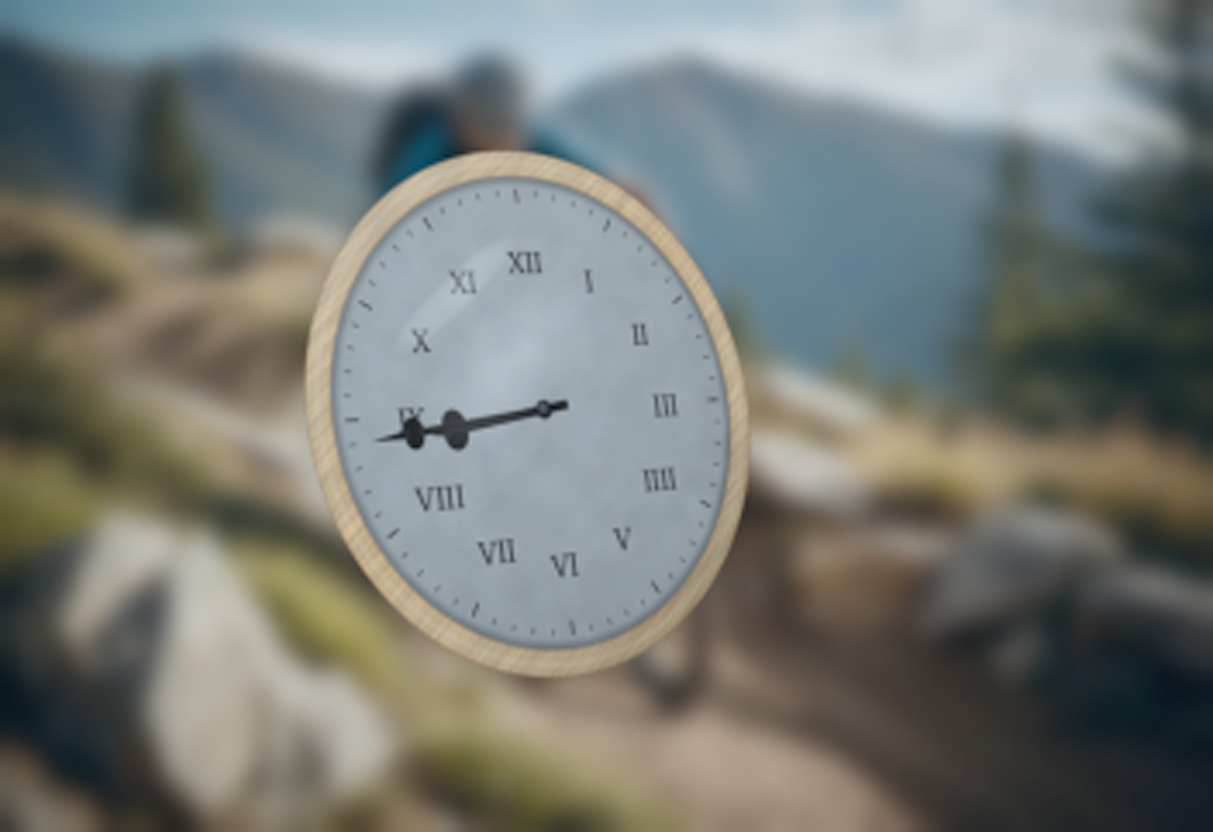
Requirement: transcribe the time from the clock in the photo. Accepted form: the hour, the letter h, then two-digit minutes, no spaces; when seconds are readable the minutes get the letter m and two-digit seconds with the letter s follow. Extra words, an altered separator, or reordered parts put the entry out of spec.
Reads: 8h44
